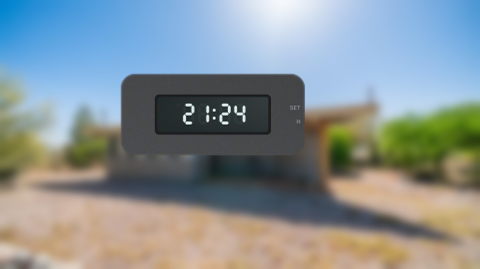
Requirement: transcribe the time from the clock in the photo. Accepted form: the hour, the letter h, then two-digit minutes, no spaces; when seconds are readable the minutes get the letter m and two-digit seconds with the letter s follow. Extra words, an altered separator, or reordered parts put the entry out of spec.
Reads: 21h24
